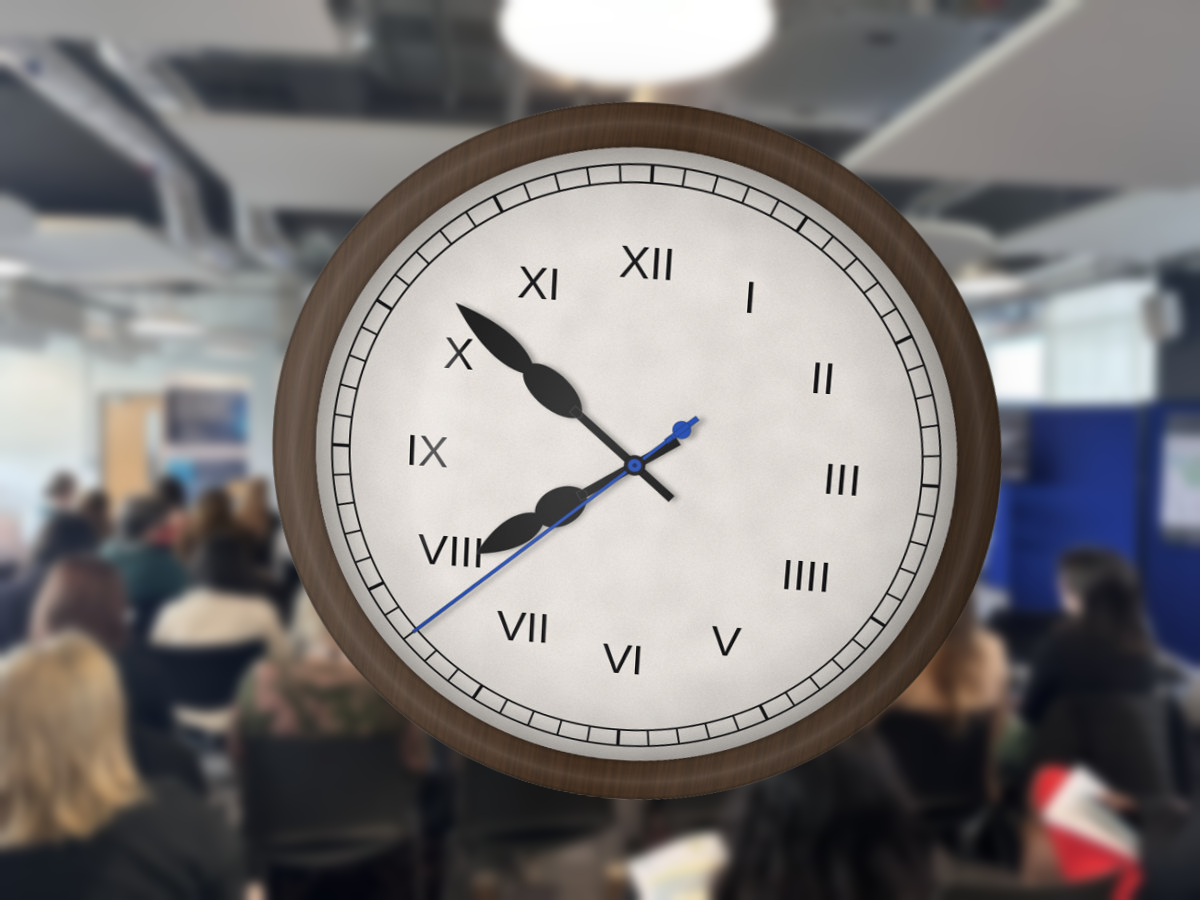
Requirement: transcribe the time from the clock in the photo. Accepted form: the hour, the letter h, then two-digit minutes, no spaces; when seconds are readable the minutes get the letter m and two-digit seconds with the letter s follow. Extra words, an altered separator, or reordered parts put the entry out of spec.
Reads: 7h51m38s
